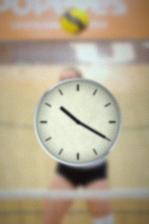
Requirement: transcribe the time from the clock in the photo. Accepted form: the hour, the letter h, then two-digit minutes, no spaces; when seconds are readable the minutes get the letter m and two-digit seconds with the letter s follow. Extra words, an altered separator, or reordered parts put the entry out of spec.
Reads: 10h20
